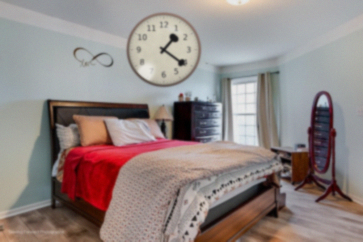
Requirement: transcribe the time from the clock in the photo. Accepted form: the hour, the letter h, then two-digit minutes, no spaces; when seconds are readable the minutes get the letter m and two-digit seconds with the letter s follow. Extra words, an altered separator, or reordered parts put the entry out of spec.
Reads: 1h21
